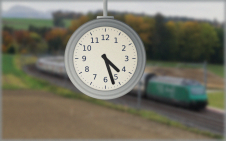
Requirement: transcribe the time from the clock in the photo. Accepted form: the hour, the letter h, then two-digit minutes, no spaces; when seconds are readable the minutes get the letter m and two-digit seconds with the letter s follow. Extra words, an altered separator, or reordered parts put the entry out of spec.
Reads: 4h27
